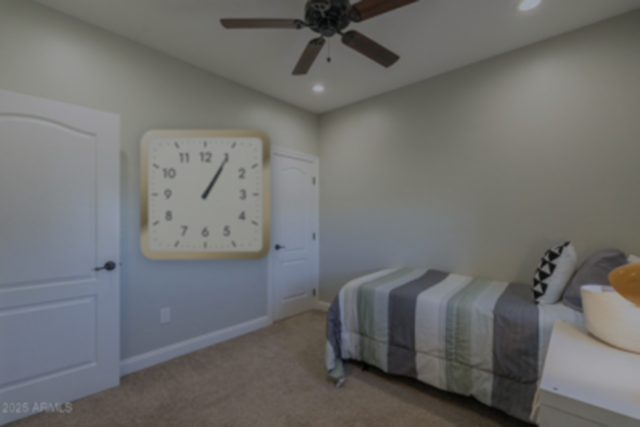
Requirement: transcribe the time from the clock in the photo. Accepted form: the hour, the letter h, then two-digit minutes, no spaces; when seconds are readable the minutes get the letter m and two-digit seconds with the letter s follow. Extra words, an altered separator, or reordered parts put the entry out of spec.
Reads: 1h05
